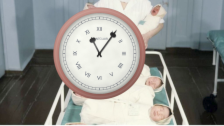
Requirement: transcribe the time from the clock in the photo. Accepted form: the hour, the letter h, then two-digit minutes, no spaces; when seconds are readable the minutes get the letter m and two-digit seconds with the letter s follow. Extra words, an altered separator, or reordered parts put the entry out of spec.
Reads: 11h06
